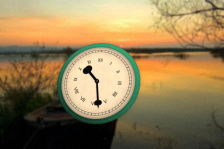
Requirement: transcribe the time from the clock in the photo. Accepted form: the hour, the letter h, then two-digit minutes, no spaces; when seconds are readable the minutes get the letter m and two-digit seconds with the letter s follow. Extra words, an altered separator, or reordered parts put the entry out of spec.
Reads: 10h28
